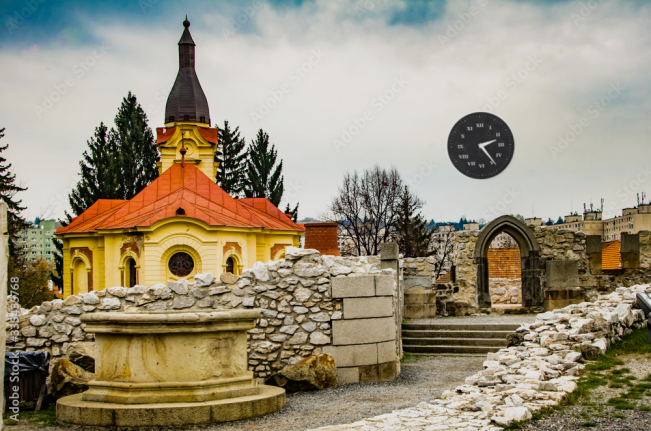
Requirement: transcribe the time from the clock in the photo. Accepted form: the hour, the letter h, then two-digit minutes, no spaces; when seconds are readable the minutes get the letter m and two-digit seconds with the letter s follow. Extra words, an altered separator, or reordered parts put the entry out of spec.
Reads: 2h24
